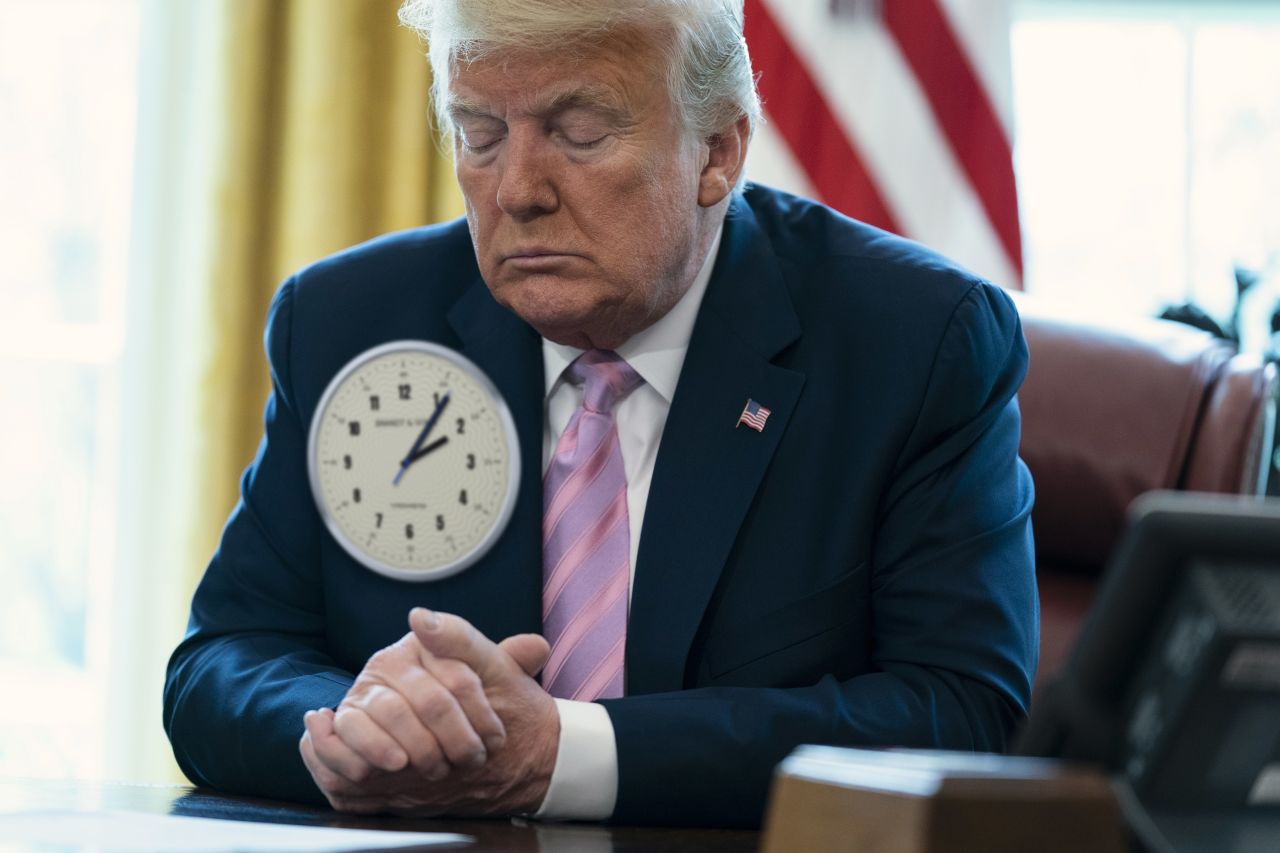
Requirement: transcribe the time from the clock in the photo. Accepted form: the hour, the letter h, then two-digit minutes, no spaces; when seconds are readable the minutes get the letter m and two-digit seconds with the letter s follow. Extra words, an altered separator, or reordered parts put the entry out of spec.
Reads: 2h06m06s
